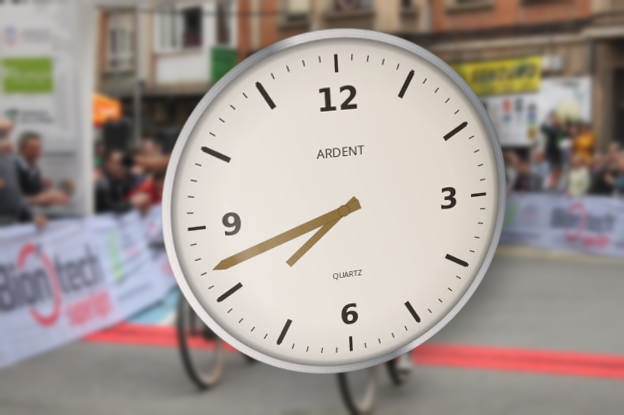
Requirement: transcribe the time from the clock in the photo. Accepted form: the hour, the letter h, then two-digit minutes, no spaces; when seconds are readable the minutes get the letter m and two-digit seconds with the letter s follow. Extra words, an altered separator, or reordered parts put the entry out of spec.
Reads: 7h42
